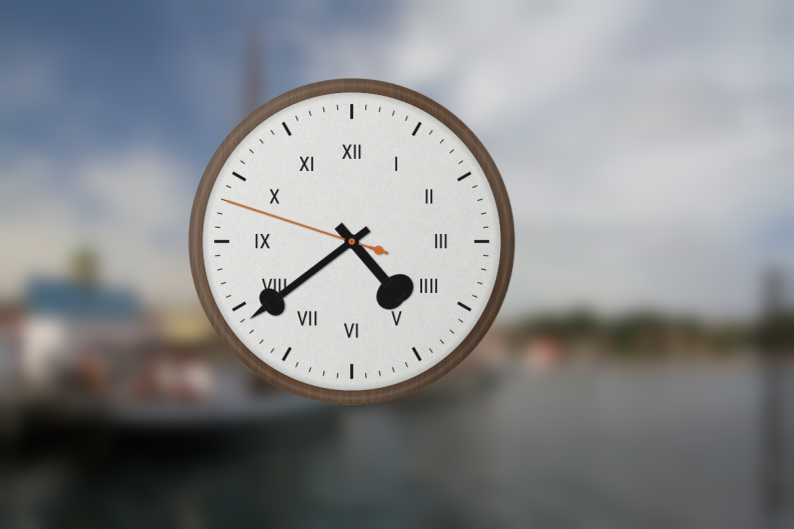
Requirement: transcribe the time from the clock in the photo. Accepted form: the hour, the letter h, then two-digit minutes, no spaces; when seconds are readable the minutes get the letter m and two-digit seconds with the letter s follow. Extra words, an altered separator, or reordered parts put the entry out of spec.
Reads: 4h38m48s
